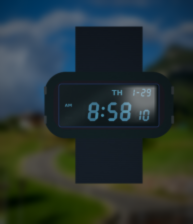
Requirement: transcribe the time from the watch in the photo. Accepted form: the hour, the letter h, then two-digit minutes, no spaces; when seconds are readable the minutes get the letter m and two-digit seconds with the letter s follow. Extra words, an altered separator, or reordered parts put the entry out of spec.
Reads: 8h58m10s
